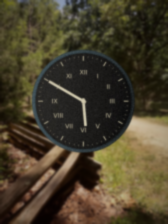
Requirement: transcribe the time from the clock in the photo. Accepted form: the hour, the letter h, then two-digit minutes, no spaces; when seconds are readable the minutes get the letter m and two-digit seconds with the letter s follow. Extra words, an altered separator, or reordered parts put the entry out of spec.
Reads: 5h50
